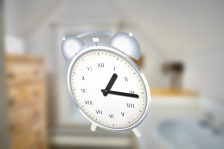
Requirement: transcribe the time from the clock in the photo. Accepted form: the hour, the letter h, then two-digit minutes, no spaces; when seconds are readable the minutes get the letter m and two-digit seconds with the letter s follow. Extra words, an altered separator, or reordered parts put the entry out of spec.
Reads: 1h16
